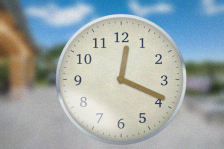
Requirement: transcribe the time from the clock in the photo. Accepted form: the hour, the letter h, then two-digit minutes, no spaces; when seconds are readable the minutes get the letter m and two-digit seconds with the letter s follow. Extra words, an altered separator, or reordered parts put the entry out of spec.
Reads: 12h19
